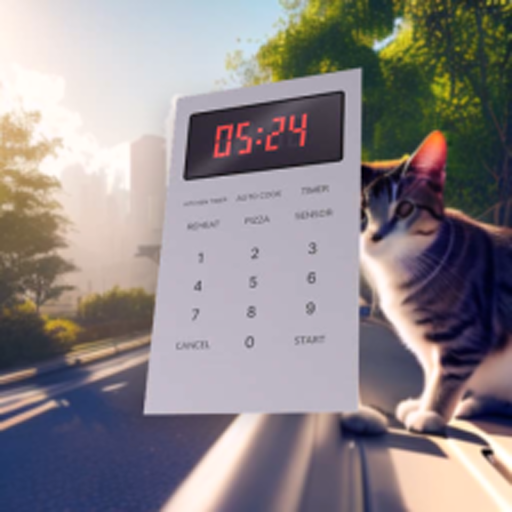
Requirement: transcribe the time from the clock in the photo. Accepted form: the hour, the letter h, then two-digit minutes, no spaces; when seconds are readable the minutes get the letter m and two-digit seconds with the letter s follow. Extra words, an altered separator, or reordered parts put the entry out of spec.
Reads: 5h24
